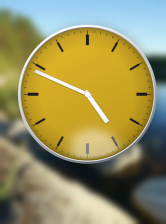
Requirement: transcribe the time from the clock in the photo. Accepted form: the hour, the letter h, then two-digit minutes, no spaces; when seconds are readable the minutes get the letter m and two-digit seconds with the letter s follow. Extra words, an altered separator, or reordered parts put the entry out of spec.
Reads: 4h49
